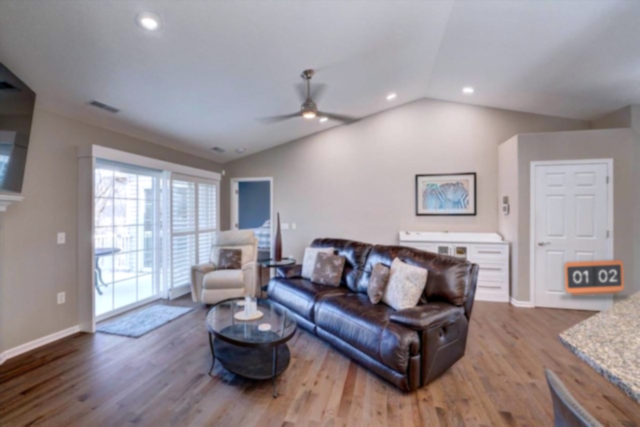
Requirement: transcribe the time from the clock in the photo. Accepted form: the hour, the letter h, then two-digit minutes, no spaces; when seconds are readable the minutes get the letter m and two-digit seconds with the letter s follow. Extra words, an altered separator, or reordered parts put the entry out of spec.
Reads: 1h02
